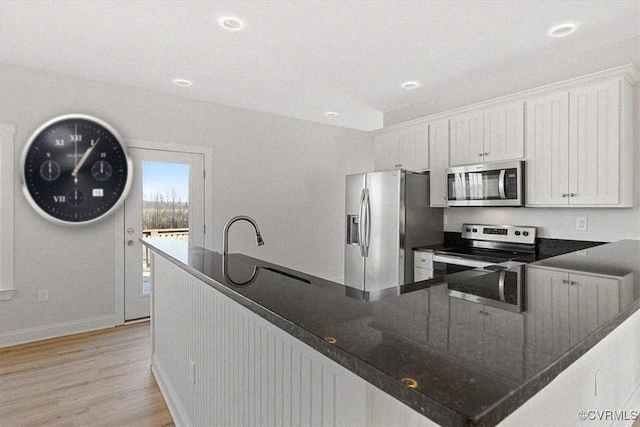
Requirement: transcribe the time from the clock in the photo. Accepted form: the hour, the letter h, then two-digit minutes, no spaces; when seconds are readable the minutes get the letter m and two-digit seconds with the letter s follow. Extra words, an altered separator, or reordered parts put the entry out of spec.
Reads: 1h06
